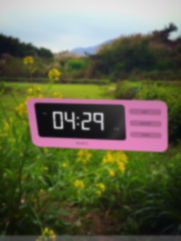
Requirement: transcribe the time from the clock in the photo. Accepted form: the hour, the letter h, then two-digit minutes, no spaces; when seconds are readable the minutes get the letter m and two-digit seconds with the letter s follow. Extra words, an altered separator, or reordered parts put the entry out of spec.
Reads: 4h29
